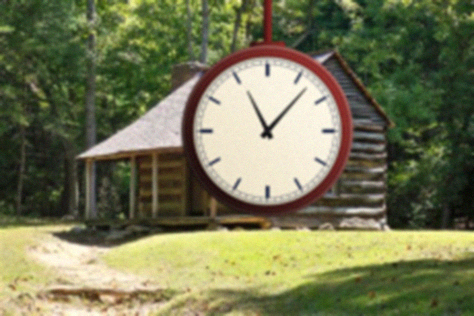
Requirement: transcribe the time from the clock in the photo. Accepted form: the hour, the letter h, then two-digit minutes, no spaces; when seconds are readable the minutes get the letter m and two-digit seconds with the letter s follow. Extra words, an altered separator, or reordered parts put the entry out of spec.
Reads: 11h07
